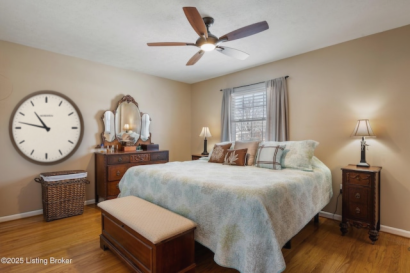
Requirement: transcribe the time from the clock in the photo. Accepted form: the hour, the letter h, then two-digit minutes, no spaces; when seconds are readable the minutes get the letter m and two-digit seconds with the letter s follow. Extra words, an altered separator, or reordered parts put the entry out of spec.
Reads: 10h47
